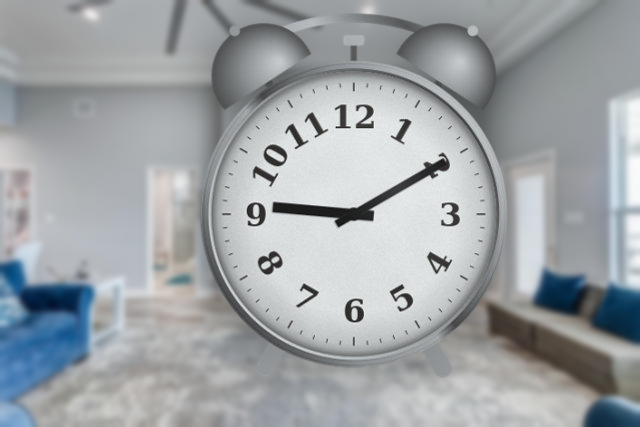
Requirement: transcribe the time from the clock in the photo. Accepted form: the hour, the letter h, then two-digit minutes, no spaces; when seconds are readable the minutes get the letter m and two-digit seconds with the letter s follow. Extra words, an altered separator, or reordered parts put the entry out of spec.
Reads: 9h10
